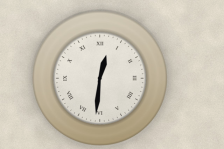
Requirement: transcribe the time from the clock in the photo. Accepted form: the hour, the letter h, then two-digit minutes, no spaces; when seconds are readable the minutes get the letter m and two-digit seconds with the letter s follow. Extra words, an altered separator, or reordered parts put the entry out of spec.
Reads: 12h31
